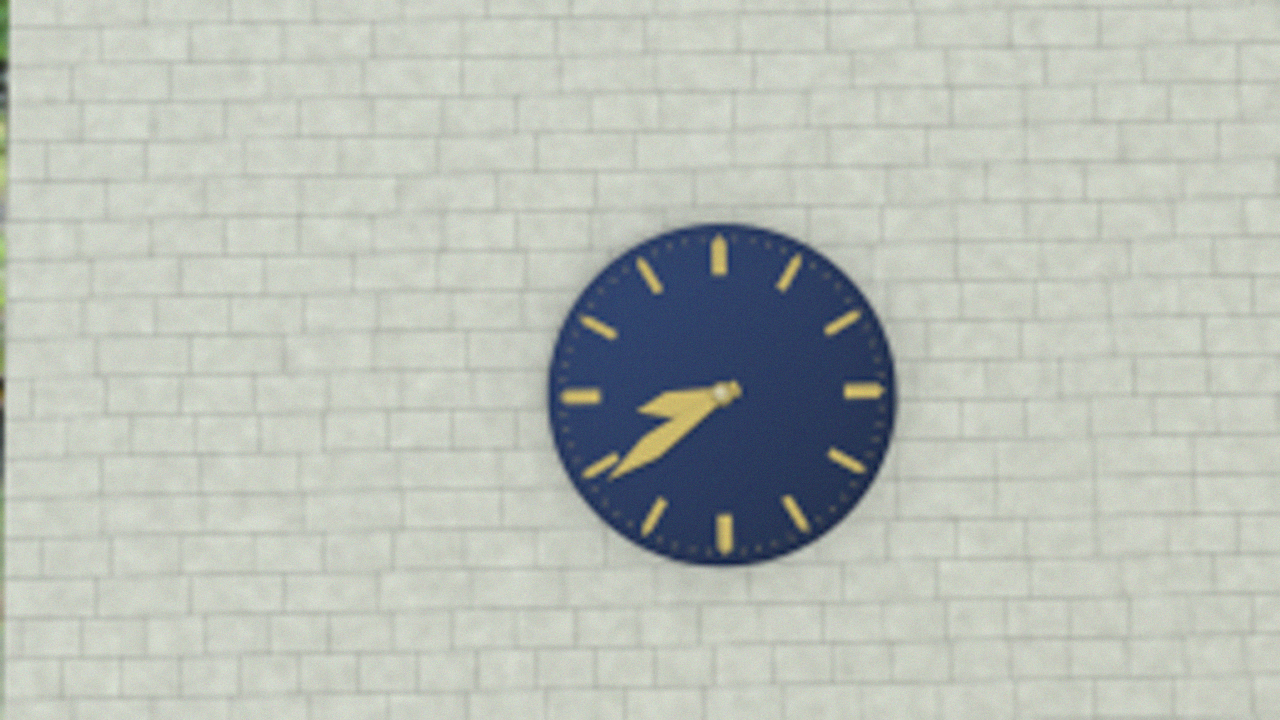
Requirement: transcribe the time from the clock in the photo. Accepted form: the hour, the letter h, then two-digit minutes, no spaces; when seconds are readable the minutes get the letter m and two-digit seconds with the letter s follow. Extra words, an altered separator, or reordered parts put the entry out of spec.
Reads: 8h39
